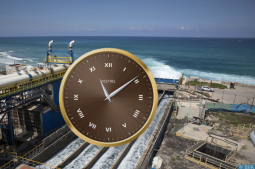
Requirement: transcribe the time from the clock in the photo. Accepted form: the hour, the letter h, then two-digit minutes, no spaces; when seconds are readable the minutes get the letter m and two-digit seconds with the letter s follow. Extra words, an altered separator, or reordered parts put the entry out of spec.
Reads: 11h09
